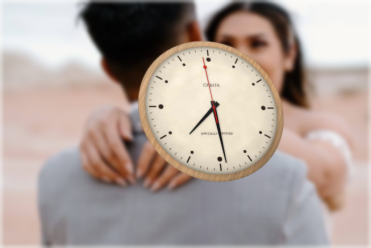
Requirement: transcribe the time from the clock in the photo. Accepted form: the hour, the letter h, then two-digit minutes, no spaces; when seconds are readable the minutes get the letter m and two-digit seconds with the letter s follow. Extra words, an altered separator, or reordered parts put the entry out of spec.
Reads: 7h28m59s
